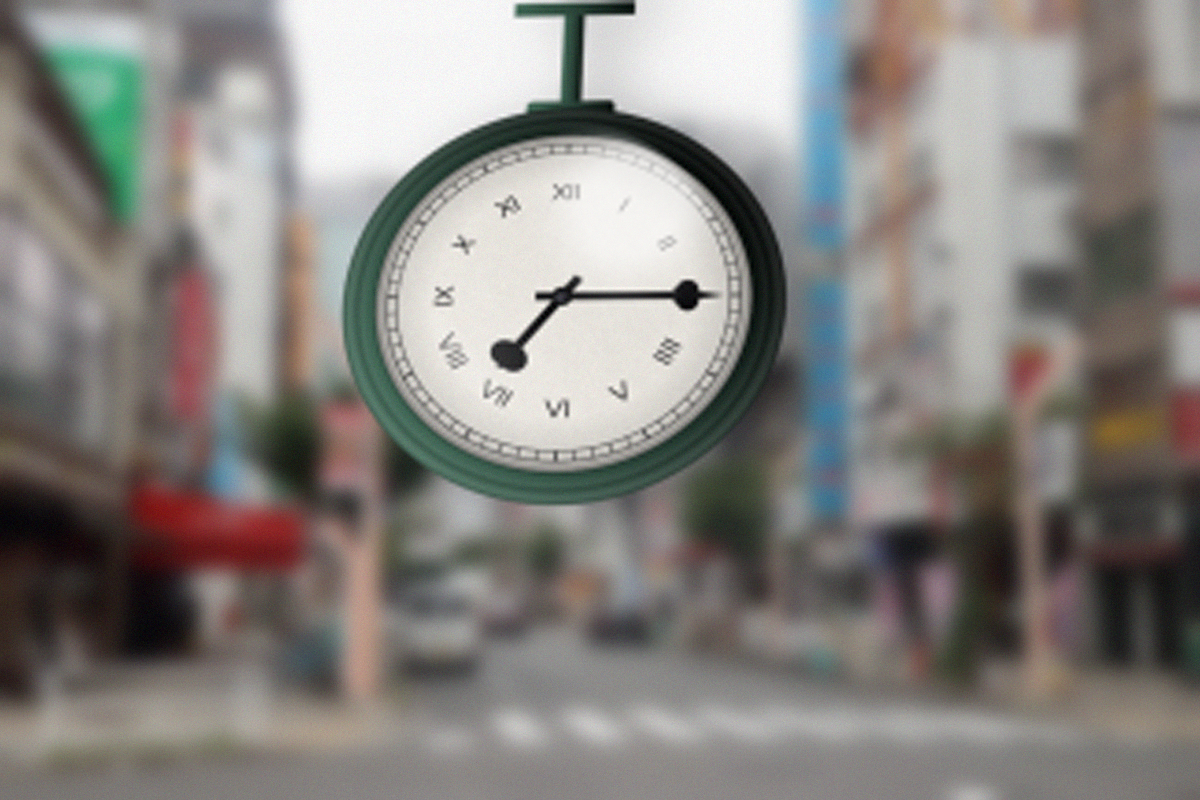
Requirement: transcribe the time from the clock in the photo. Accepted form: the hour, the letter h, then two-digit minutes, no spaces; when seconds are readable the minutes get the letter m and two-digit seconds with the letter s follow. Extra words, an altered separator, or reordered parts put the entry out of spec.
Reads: 7h15
